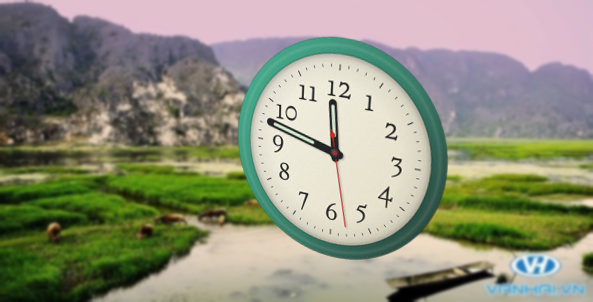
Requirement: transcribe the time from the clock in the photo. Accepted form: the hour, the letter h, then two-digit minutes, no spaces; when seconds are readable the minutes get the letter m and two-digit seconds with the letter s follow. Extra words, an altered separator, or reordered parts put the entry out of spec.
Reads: 11h47m28s
